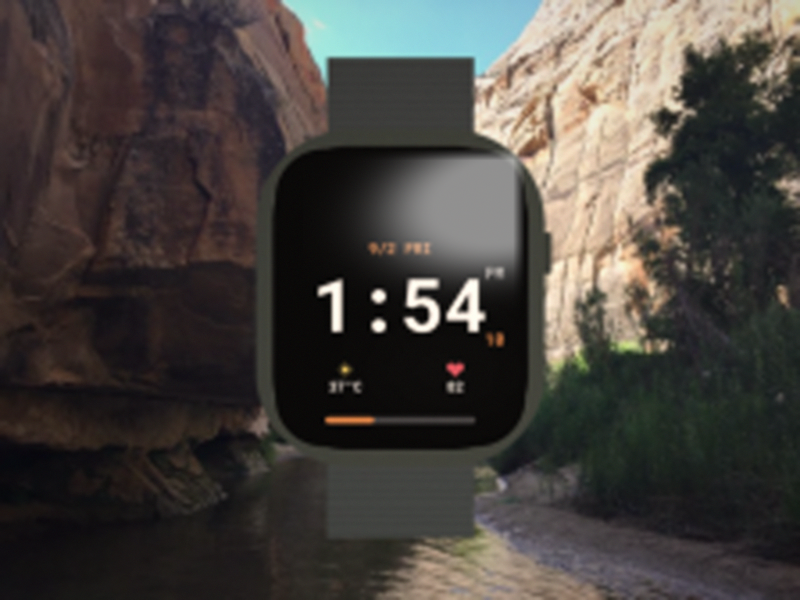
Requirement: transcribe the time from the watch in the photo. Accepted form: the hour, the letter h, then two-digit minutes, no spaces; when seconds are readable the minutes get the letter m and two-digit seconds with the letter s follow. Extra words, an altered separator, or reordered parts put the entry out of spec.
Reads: 1h54
